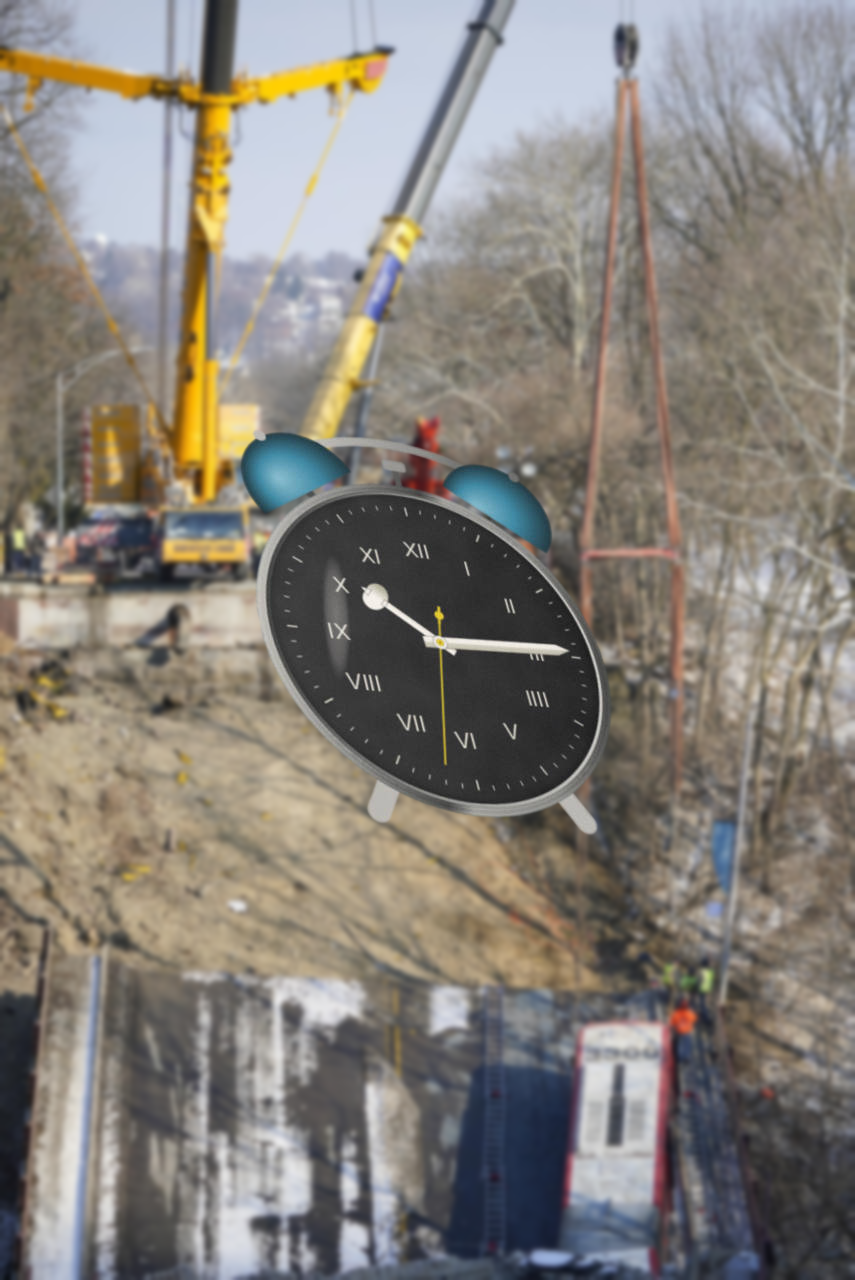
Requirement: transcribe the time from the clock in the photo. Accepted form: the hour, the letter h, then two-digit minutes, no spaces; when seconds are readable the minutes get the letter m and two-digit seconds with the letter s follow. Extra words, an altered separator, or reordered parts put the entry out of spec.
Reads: 10h14m32s
